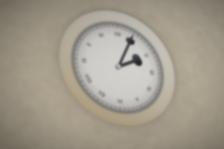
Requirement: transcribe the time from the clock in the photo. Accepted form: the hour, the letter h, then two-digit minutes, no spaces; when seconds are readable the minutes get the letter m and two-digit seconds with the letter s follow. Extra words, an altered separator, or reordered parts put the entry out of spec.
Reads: 2h04
